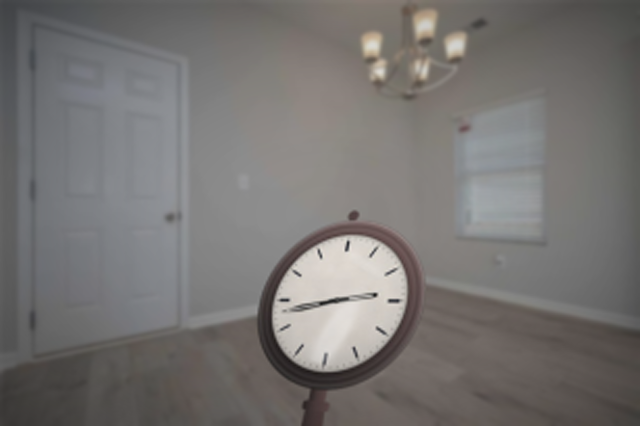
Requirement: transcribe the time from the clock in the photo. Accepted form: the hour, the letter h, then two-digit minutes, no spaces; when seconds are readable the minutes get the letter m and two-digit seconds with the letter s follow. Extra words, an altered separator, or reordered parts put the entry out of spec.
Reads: 2h43
